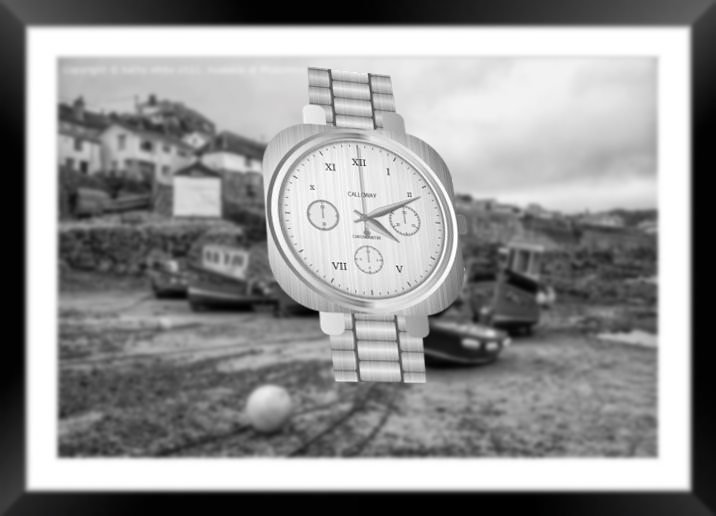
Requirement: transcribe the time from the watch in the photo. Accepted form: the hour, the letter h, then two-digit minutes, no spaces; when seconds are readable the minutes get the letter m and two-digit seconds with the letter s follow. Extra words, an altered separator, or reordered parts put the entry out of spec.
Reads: 4h11
